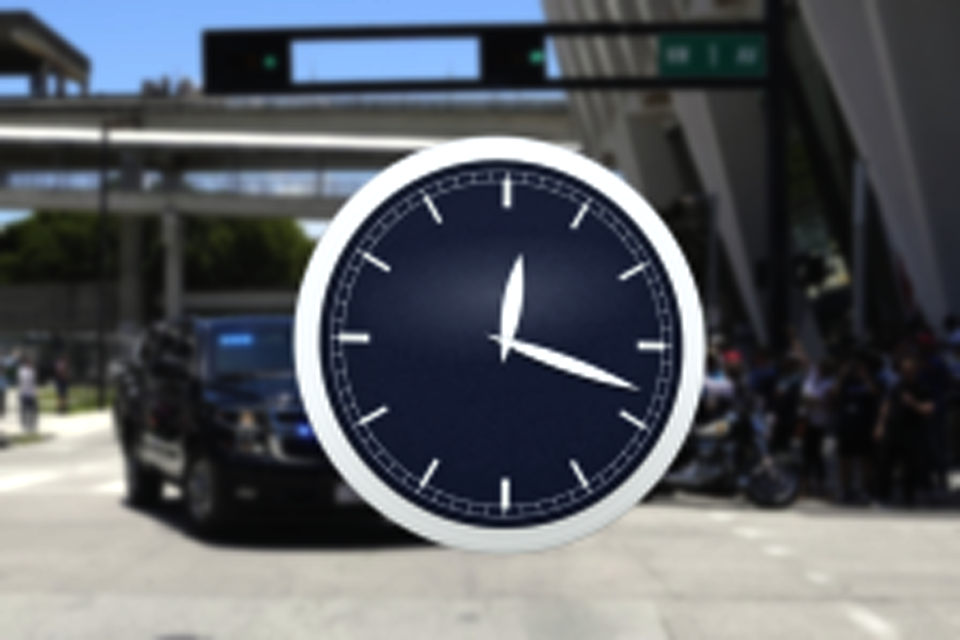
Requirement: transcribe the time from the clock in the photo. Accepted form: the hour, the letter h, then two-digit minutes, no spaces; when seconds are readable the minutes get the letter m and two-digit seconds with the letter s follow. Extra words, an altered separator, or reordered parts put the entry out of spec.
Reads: 12h18
